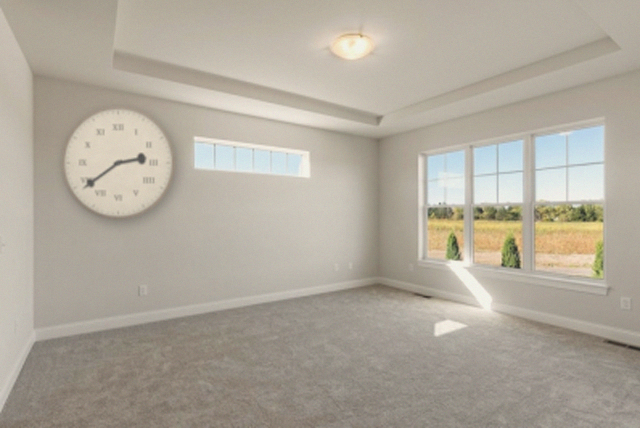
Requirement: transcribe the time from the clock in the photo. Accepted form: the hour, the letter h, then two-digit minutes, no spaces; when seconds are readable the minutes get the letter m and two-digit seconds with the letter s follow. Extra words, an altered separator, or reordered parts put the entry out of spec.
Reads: 2h39
